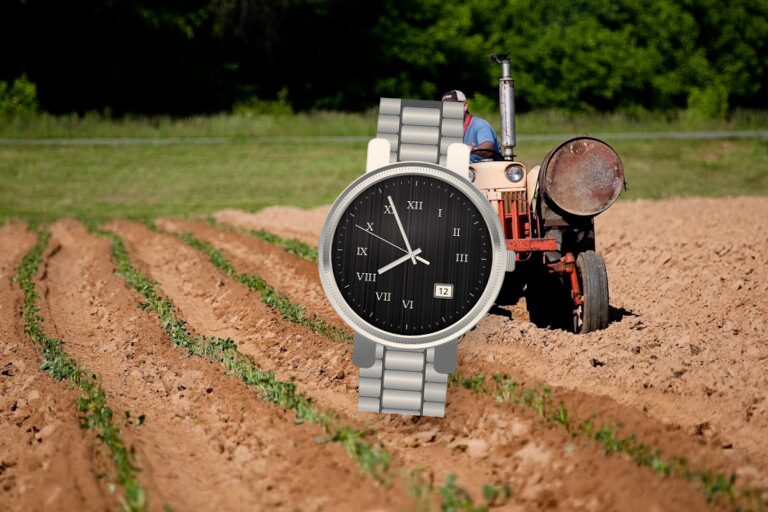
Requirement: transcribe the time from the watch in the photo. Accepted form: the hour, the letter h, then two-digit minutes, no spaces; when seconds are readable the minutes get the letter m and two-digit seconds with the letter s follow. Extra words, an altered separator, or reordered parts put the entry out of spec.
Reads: 7h55m49s
